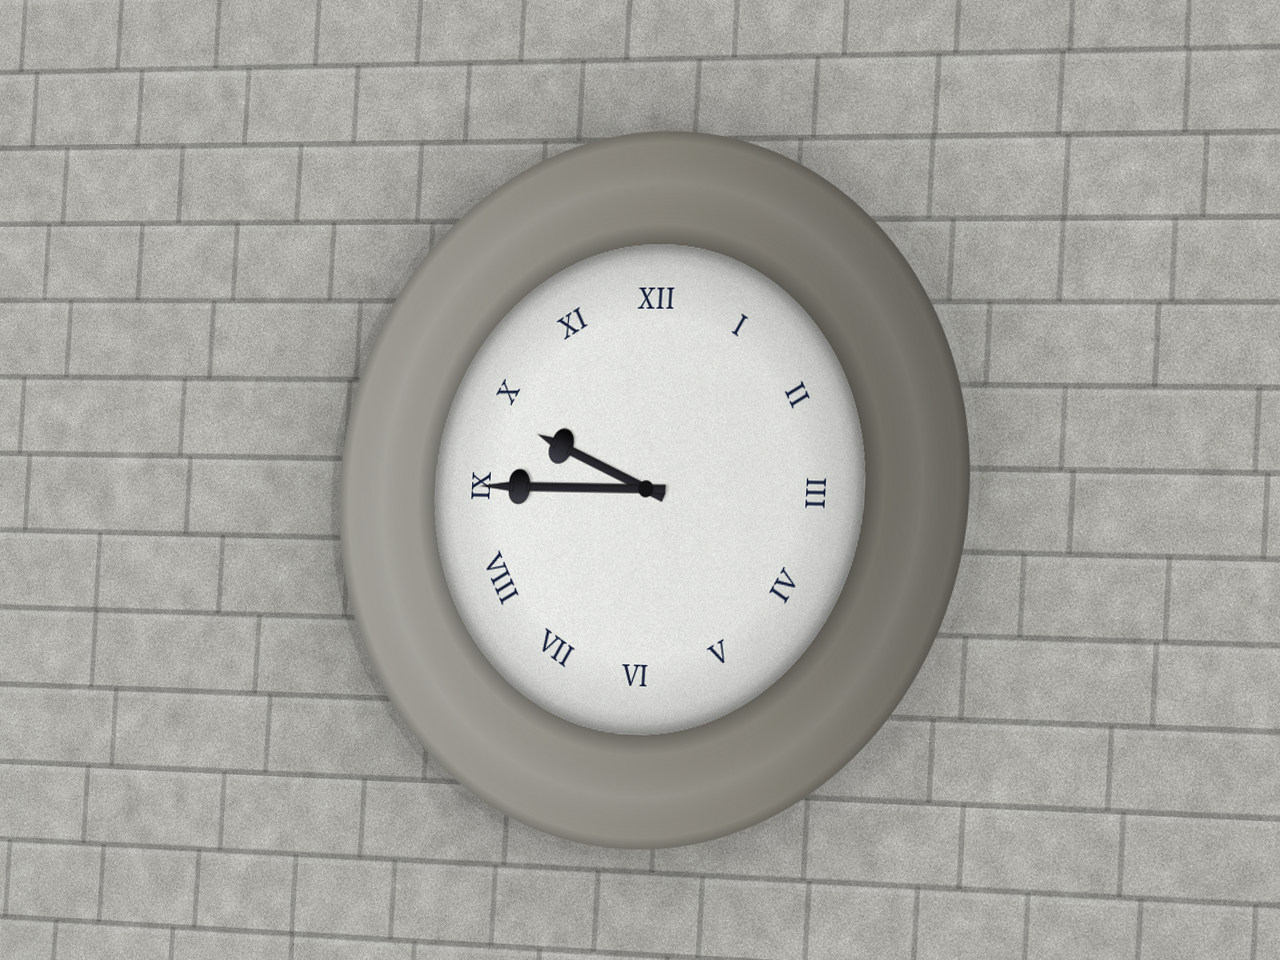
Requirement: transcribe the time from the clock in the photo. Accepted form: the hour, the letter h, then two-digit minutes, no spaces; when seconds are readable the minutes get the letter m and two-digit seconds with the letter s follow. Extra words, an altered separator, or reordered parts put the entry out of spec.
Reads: 9h45
